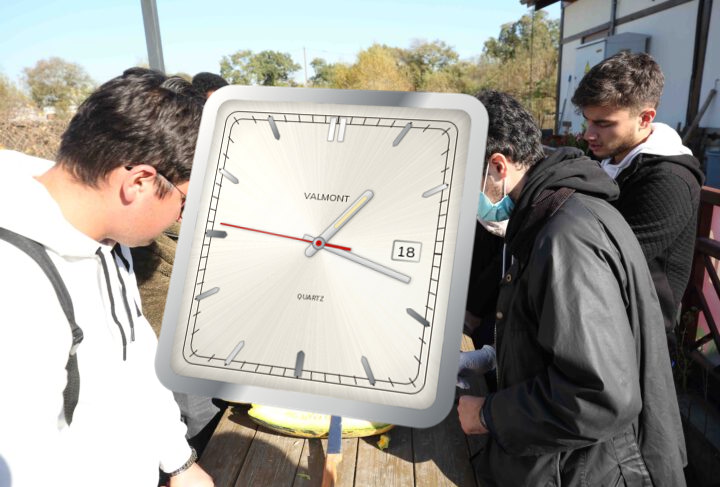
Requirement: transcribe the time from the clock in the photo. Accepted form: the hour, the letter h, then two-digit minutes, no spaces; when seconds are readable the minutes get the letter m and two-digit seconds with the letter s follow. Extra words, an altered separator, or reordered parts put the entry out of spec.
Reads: 1h17m46s
